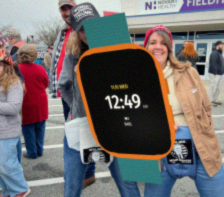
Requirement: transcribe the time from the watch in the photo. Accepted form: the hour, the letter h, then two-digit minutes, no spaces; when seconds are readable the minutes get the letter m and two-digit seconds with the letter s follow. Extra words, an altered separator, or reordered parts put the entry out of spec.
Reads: 12h49
